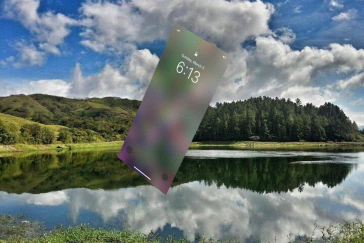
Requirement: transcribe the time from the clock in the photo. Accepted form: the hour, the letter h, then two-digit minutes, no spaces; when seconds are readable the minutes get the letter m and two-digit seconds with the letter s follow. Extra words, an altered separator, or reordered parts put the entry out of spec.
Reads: 6h13
